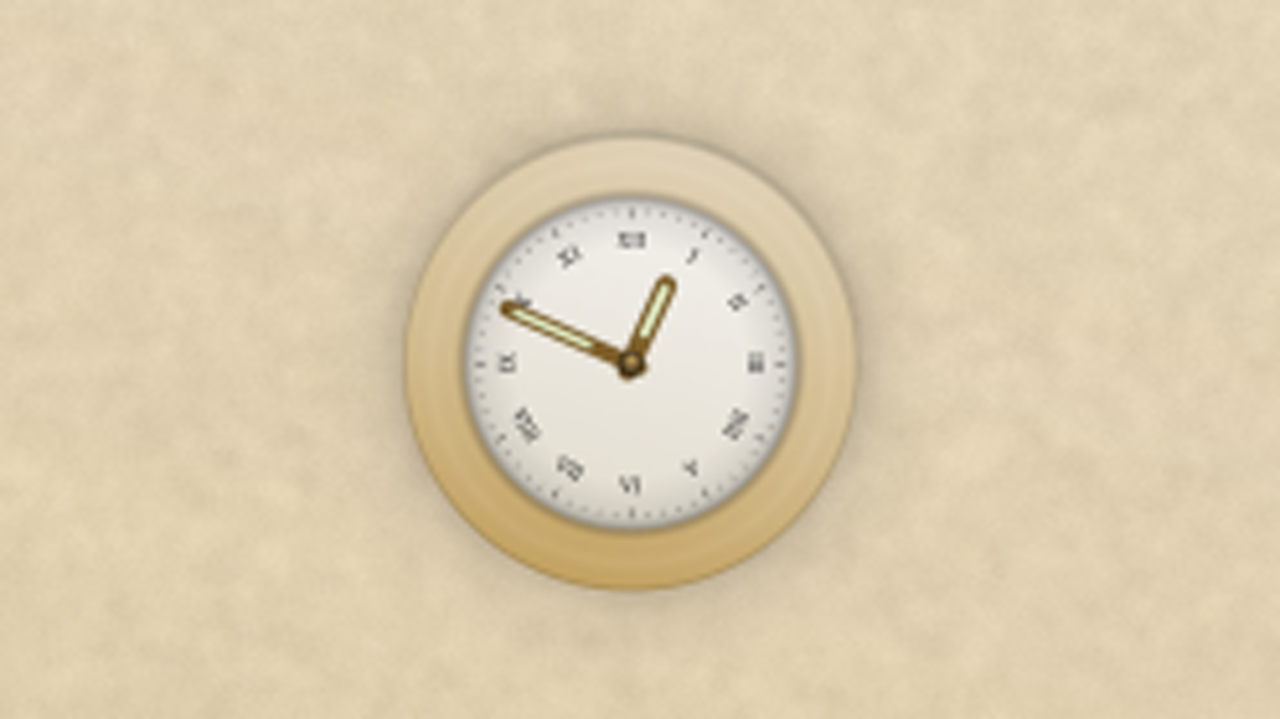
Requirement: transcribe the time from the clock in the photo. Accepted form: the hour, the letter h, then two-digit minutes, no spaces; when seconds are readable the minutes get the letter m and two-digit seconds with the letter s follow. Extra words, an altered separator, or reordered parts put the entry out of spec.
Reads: 12h49
